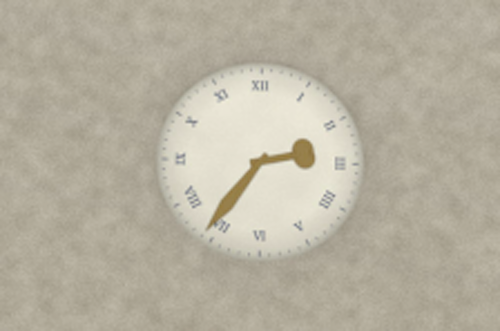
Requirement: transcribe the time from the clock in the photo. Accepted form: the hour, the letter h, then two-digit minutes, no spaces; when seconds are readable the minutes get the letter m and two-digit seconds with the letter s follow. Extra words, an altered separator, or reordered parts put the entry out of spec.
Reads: 2h36
